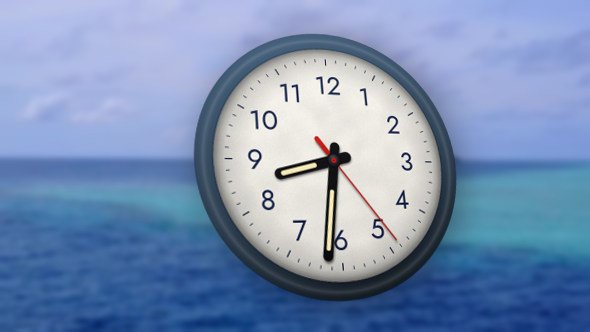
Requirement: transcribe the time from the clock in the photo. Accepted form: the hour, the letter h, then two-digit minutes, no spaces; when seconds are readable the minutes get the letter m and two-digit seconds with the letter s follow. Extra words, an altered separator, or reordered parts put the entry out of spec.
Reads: 8h31m24s
